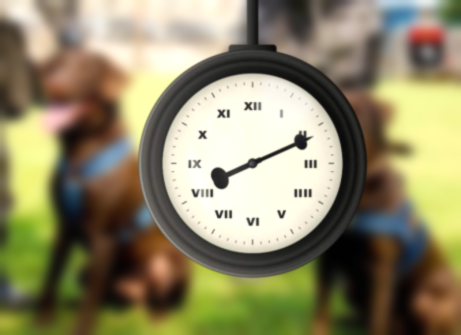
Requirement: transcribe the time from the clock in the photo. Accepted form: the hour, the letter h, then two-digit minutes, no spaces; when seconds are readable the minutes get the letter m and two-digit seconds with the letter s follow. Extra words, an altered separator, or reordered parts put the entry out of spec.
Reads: 8h11
